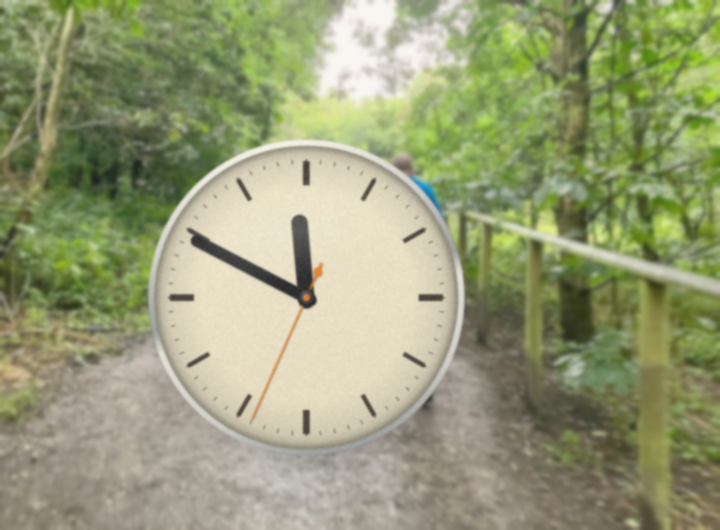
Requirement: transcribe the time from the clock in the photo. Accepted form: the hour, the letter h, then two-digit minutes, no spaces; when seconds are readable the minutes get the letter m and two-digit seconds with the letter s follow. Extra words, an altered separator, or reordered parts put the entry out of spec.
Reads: 11h49m34s
